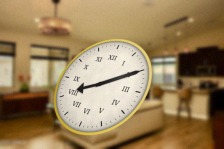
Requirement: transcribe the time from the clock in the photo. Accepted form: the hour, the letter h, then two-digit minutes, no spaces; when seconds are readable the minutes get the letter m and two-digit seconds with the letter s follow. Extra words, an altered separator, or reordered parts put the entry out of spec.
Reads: 8h10
